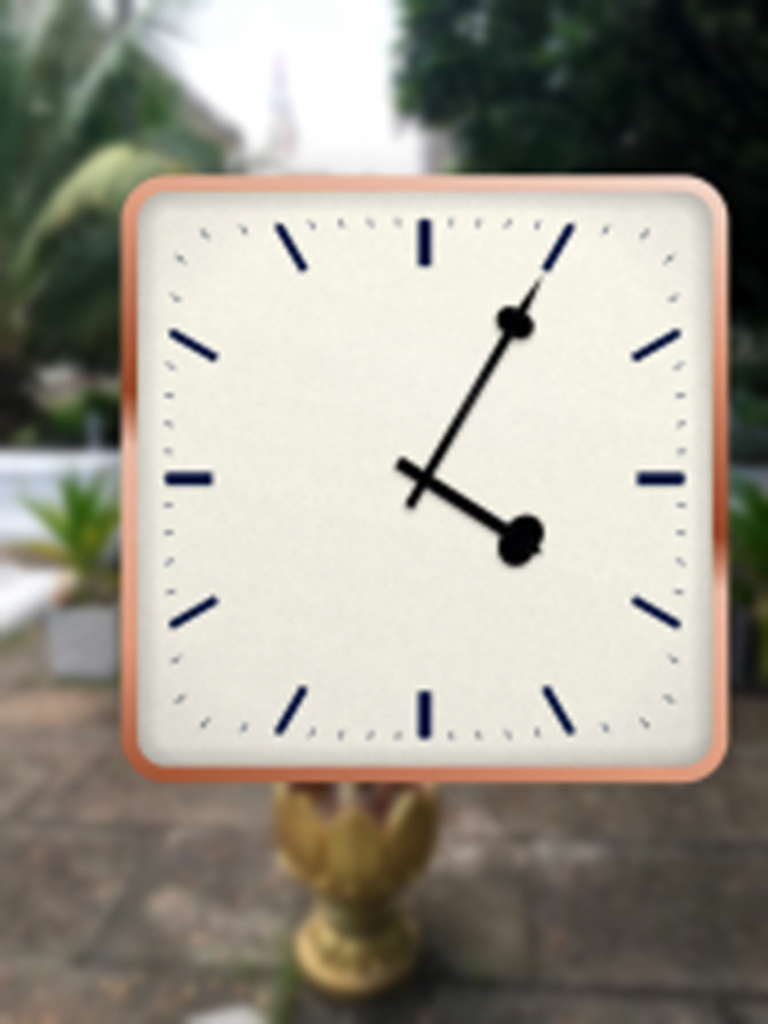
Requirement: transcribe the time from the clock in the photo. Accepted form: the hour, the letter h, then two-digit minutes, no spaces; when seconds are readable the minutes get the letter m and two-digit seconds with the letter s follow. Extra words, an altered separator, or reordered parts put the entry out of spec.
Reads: 4h05
